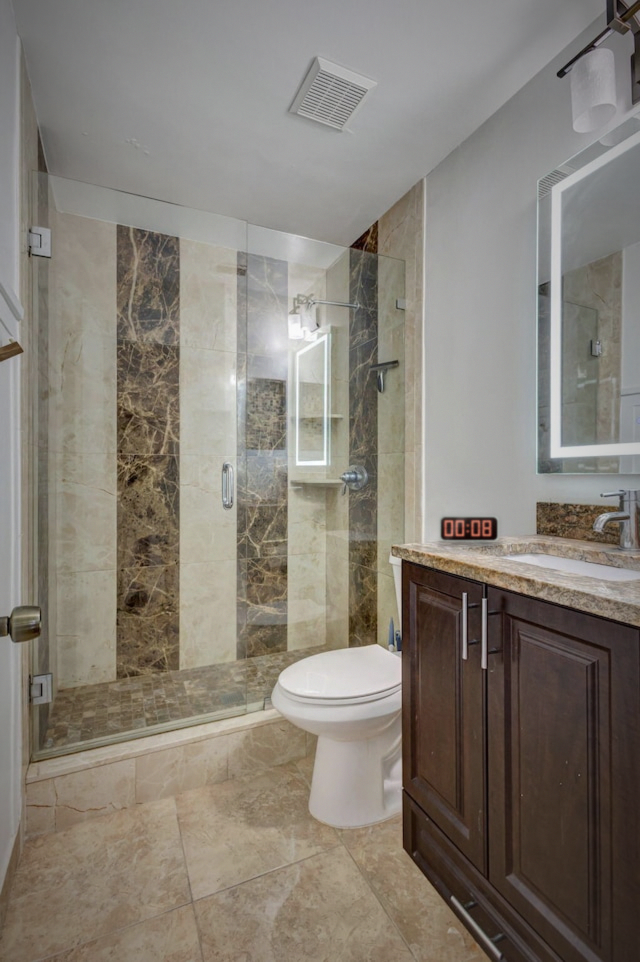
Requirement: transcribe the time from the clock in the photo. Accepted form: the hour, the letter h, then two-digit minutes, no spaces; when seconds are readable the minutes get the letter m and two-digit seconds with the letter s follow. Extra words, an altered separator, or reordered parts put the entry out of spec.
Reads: 0h08
